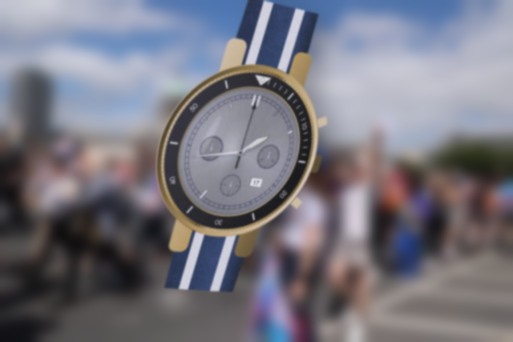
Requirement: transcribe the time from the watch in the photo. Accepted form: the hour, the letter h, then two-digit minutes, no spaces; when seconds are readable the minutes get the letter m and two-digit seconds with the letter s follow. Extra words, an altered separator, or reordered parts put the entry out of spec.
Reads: 1h43
